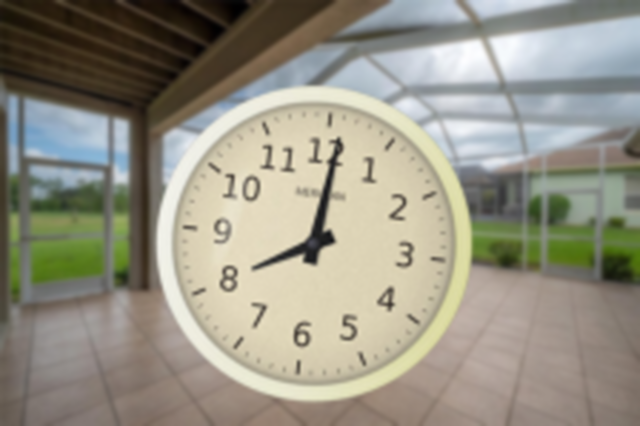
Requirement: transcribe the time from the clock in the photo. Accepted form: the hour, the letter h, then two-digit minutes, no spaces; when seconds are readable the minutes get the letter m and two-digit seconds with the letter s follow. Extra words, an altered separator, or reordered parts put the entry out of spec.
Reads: 8h01
